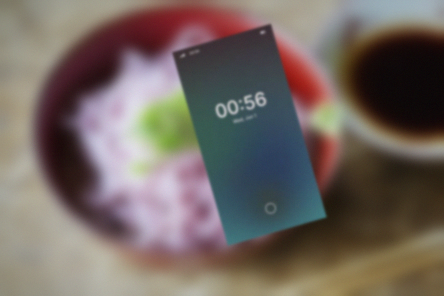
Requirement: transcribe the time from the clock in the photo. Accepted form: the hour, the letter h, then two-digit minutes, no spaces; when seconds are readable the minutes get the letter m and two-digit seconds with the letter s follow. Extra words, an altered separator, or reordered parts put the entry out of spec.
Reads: 0h56
